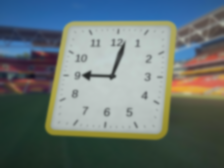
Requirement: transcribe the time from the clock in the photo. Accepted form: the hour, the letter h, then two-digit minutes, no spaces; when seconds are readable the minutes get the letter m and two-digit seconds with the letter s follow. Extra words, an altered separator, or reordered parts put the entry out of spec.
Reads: 9h02
